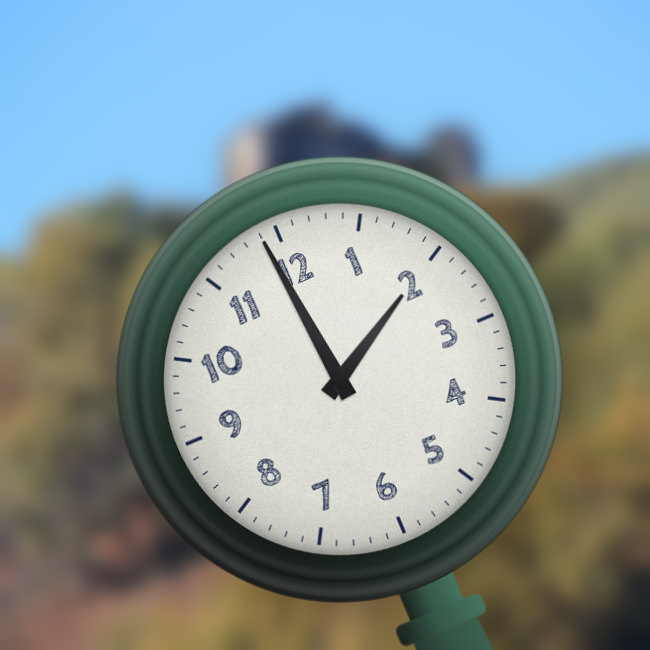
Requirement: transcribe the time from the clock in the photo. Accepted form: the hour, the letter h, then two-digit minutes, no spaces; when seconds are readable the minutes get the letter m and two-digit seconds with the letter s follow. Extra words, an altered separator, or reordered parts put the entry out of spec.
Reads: 1h59
